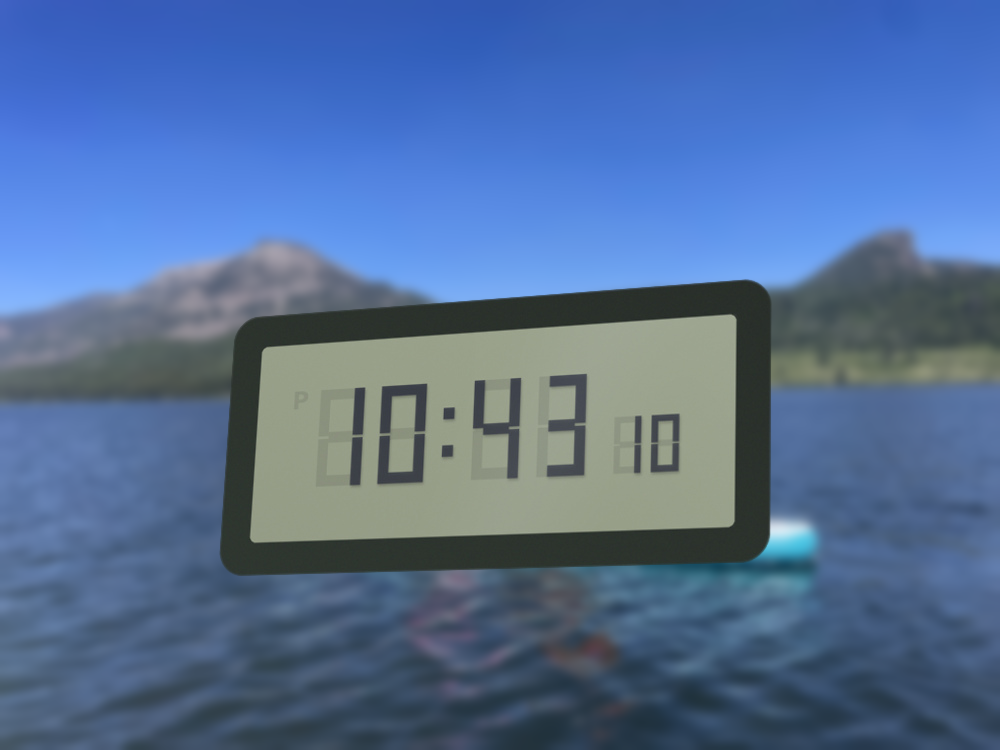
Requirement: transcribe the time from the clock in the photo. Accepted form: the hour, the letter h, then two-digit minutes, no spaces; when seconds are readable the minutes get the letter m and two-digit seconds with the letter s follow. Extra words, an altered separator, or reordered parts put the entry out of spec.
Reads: 10h43m10s
